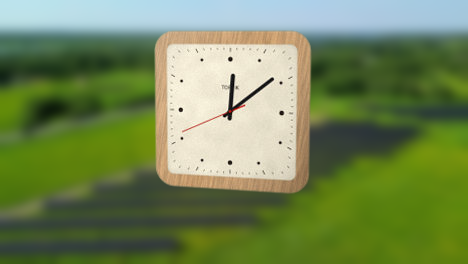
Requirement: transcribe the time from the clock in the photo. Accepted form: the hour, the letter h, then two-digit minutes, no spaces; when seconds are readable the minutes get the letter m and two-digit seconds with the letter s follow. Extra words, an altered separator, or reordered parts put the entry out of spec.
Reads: 12h08m41s
